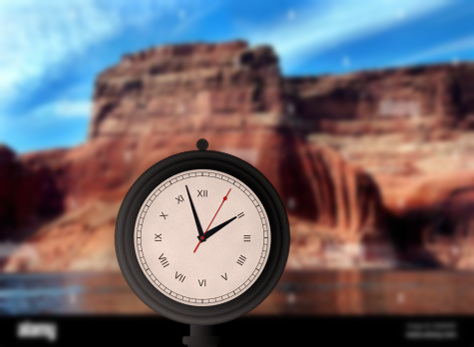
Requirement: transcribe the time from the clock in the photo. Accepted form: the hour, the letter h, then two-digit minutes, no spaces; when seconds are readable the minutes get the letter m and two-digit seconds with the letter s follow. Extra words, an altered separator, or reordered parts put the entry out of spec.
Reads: 1h57m05s
